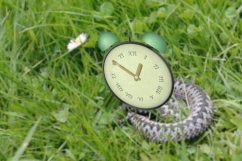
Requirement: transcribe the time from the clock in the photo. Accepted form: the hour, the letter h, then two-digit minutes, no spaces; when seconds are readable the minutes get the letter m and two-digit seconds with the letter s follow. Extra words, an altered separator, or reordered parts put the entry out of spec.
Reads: 12h51
